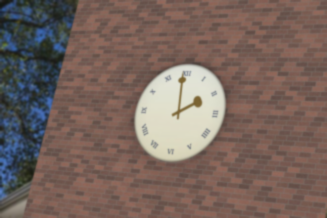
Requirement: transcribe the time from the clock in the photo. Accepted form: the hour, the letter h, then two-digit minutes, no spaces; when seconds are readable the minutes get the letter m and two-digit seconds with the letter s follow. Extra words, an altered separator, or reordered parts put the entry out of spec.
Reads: 1h59
